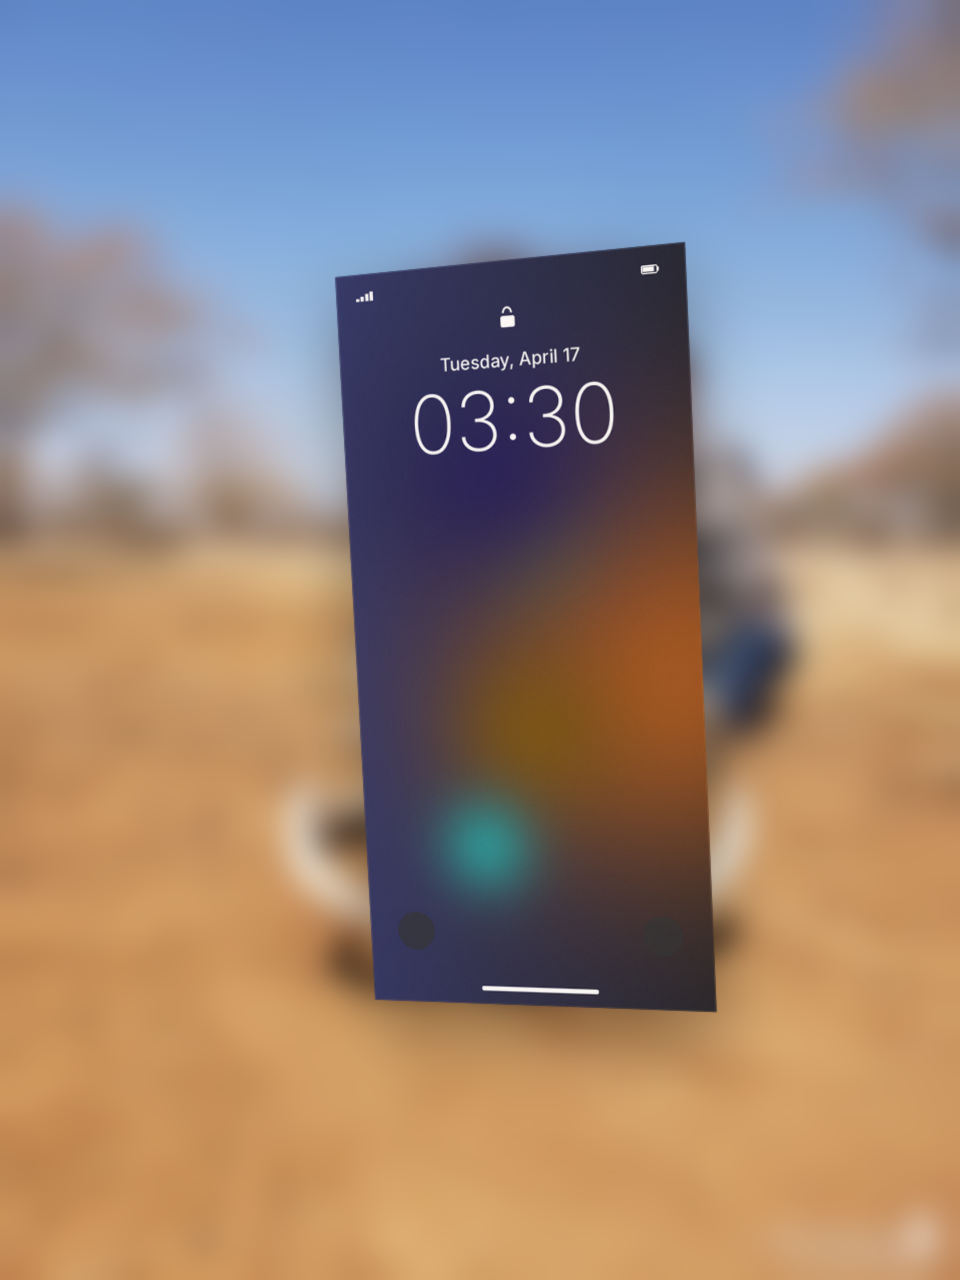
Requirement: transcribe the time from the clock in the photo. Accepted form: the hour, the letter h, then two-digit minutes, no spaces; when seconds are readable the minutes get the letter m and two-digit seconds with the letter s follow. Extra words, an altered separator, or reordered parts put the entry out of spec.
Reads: 3h30
